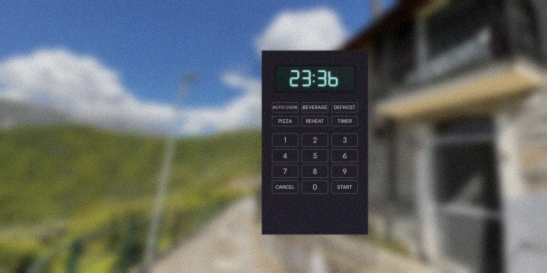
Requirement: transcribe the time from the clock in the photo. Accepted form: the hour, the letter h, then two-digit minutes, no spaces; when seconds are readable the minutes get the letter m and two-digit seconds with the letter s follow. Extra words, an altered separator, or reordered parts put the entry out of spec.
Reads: 23h36
